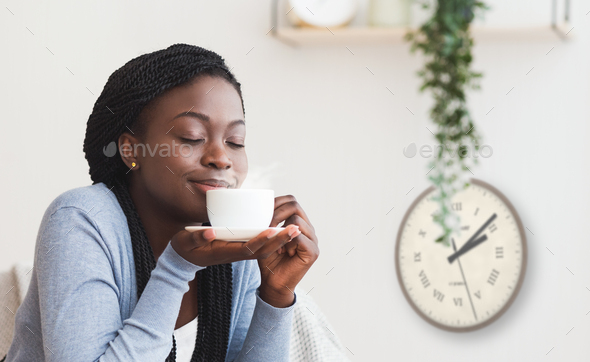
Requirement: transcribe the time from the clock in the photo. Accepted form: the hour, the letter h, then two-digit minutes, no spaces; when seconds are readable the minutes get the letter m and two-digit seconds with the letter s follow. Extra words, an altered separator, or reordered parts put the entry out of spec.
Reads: 2h08m27s
